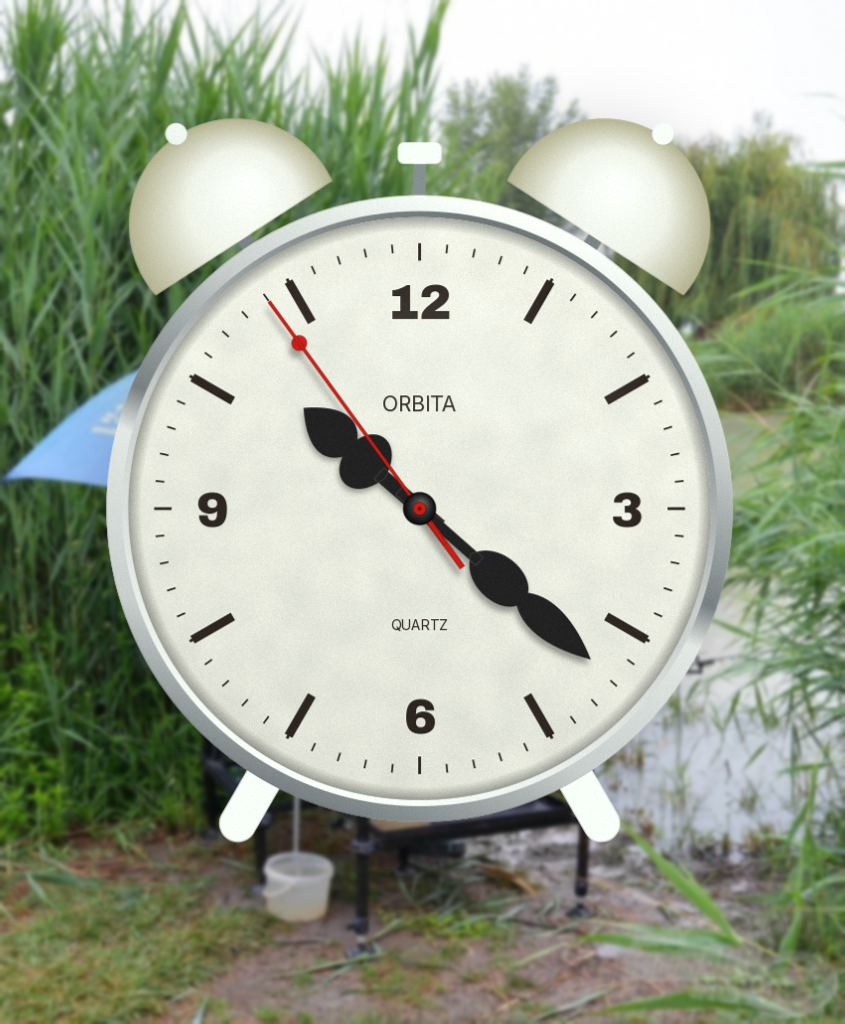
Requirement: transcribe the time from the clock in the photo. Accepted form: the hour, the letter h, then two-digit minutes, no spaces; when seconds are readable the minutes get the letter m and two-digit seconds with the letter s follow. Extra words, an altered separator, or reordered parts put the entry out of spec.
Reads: 10h21m54s
